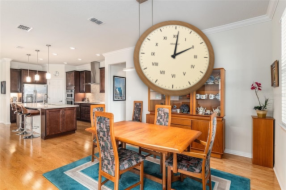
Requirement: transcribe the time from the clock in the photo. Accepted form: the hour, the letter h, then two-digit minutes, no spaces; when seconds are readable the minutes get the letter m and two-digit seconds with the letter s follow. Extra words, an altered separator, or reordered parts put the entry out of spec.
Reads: 2h01
